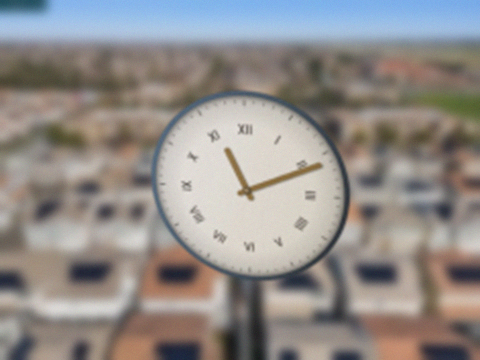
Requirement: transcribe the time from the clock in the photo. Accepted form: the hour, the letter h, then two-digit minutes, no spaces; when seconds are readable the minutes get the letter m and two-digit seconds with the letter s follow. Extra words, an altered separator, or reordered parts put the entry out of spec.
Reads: 11h11
